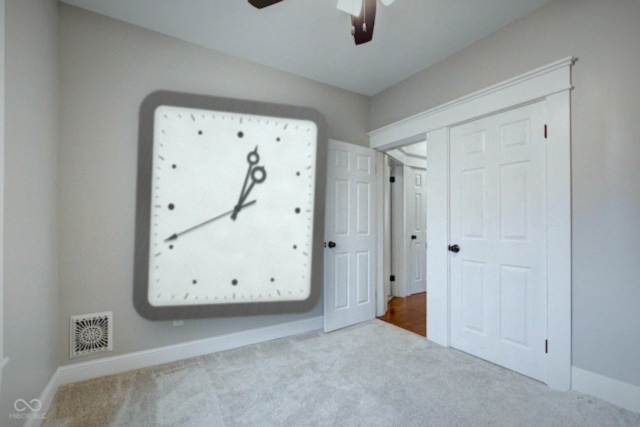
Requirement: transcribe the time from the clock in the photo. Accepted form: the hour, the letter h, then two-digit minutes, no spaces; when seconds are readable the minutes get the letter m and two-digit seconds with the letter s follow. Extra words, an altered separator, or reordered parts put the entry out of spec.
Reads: 1h02m41s
